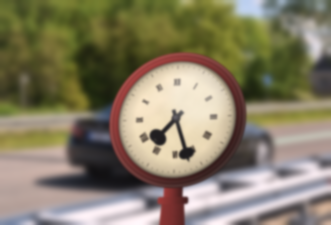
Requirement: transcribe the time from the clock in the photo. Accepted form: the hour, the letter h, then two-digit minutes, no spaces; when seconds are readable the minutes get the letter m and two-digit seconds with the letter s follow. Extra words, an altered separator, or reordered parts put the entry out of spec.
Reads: 7h27
